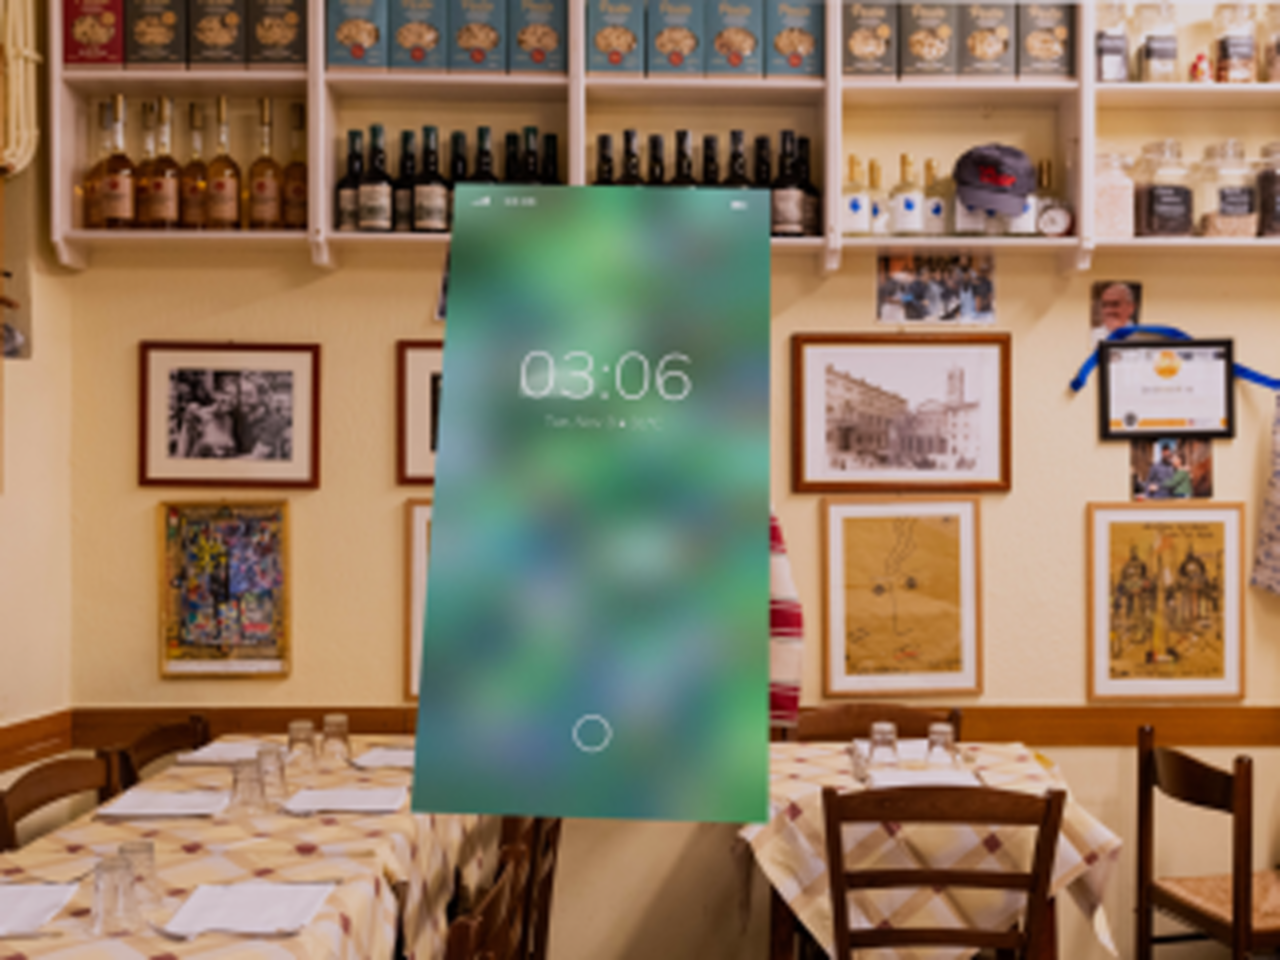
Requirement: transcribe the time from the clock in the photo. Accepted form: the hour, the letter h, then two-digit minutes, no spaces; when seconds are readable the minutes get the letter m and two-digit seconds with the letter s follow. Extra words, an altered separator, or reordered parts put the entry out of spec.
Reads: 3h06
